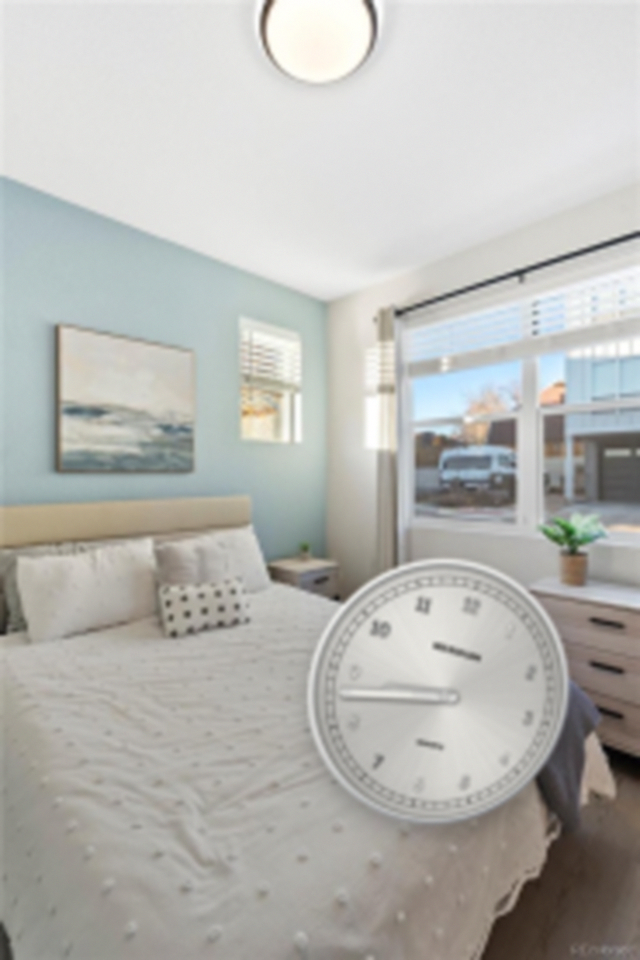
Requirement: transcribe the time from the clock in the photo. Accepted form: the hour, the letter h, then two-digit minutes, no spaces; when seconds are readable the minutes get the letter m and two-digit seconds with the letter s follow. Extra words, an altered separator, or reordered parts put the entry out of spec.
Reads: 8h43
